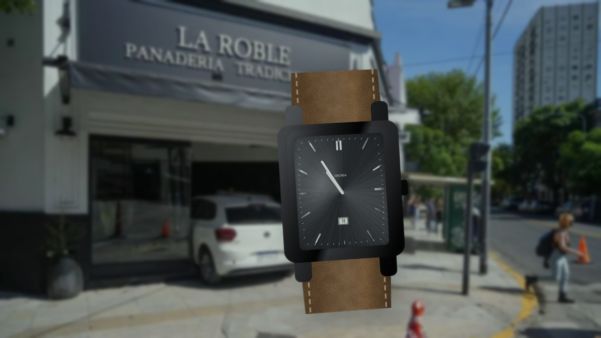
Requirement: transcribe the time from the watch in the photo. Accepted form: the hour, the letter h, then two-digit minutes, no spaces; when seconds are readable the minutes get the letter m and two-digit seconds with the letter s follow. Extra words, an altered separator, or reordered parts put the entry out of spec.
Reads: 10h55
